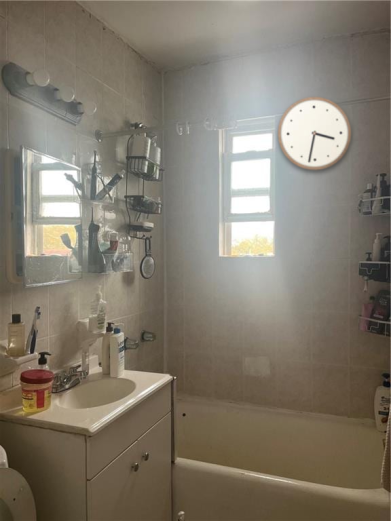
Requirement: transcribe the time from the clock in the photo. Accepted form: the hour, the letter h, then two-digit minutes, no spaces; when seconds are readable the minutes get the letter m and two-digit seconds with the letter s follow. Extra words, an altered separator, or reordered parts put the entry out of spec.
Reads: 3h32
